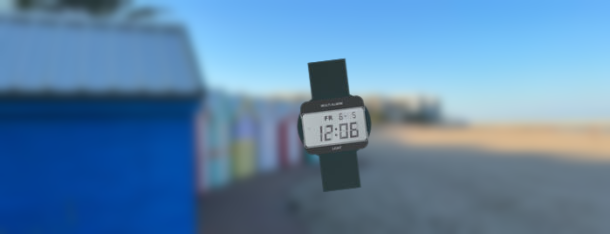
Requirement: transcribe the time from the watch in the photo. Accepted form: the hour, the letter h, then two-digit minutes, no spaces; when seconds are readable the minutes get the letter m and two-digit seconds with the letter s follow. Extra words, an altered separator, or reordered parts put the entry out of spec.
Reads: 12h06
